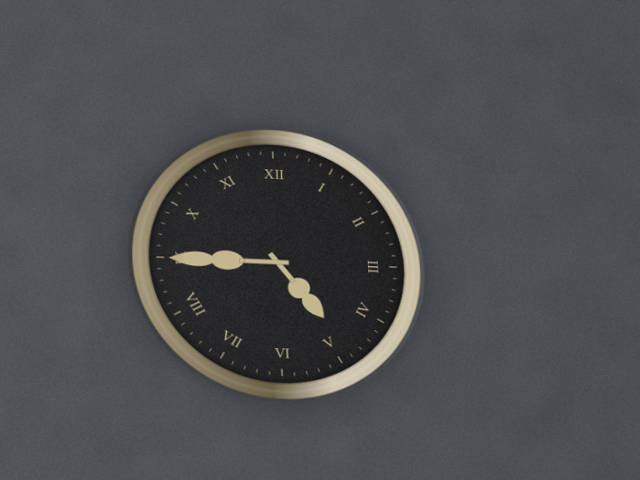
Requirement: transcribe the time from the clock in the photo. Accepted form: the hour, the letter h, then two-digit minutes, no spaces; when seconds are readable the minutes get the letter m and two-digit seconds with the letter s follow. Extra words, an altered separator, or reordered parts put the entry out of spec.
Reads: 4h45
